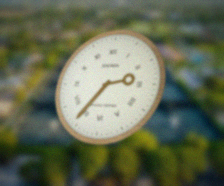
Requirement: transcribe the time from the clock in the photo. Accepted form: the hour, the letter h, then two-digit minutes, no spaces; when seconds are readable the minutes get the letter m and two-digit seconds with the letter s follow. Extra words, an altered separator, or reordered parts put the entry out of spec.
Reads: 2h36
